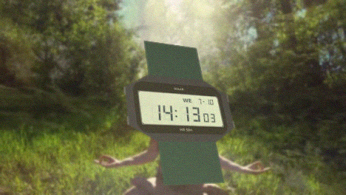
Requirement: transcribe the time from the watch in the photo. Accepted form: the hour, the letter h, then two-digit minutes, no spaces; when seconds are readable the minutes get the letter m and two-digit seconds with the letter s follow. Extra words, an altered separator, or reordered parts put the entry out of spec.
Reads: 14h13m03s
